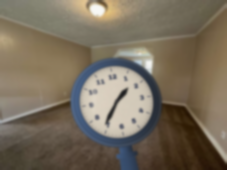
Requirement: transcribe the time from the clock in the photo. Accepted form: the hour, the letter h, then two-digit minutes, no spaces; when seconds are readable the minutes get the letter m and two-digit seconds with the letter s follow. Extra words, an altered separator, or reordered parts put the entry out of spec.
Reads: 1h36
